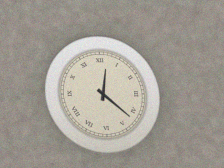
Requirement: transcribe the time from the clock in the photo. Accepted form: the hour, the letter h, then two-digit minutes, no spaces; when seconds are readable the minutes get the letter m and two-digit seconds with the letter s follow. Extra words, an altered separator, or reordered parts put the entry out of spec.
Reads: 12h22
